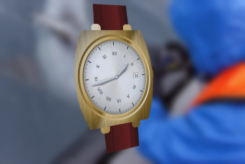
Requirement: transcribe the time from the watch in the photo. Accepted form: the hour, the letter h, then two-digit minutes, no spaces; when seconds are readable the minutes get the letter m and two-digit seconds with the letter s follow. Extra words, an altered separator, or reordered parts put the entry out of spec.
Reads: 1h43
